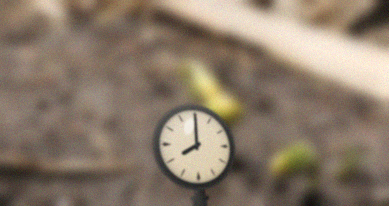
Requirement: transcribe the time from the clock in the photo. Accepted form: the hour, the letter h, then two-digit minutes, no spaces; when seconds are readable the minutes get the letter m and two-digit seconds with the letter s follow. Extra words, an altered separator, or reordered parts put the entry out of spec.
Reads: 8h00
